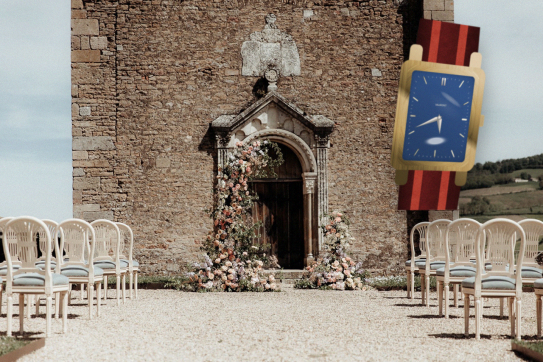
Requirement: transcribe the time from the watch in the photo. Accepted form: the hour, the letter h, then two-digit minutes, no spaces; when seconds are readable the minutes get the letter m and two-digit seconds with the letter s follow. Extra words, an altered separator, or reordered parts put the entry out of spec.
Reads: 5h41
